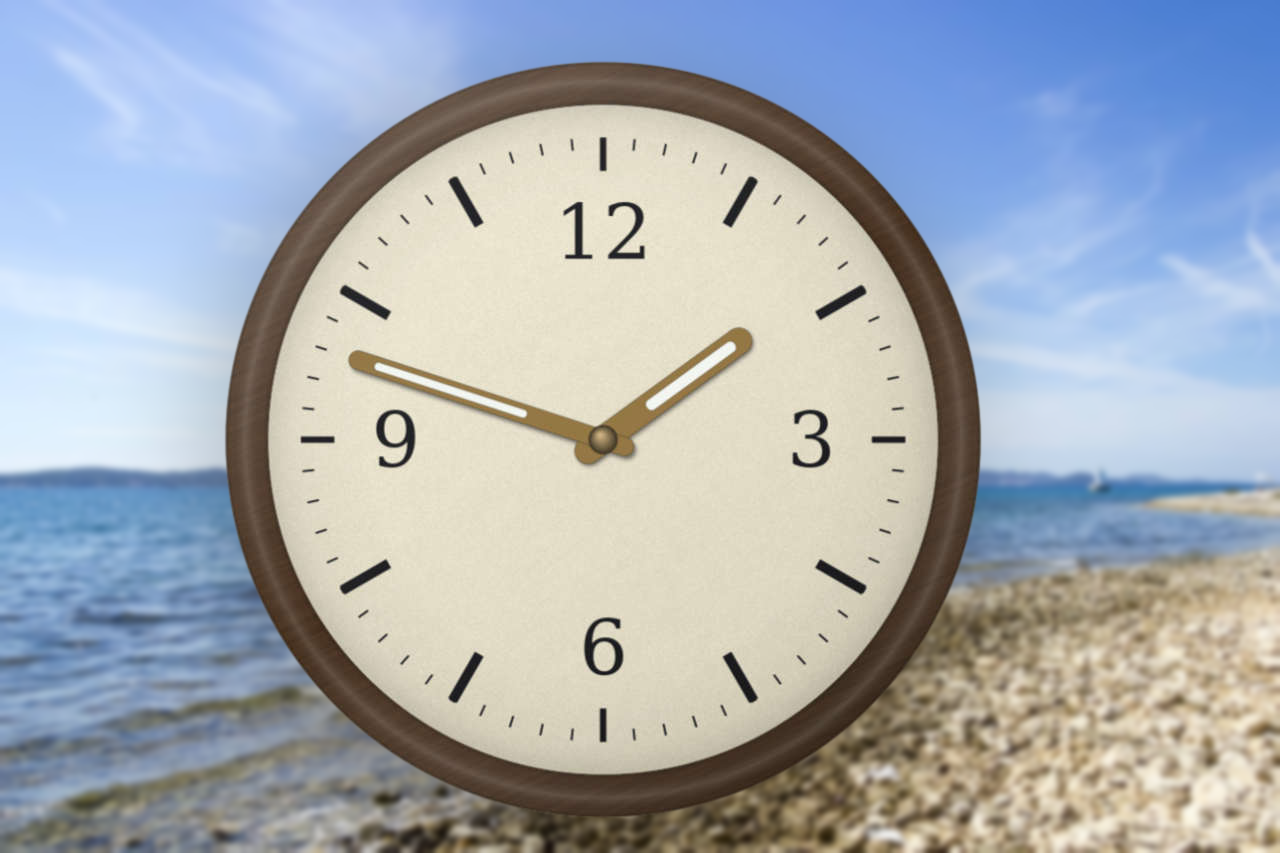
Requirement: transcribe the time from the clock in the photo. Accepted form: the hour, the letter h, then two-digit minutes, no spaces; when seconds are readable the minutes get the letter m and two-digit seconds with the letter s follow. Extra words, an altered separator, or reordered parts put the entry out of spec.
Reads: 1h48
